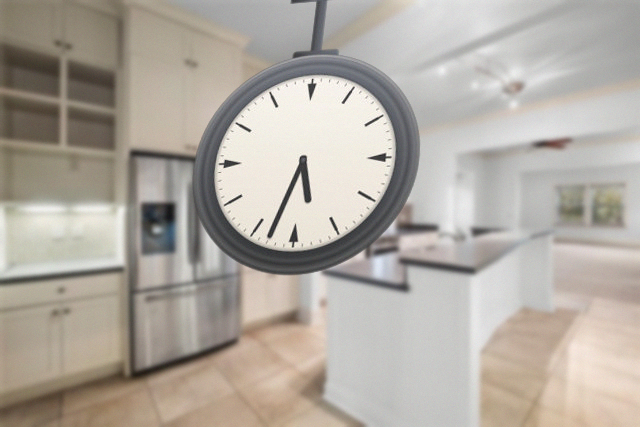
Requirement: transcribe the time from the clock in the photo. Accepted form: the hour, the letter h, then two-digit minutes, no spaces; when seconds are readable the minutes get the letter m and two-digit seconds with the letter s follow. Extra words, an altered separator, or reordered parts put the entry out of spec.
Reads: 5h33
